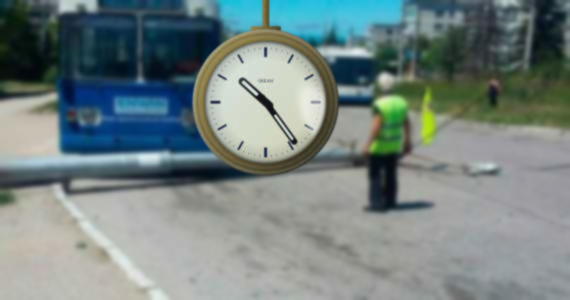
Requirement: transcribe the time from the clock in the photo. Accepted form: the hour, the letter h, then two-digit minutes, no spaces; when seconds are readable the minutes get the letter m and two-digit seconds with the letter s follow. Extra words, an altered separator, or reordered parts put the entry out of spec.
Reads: 10h24
